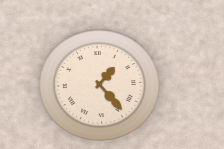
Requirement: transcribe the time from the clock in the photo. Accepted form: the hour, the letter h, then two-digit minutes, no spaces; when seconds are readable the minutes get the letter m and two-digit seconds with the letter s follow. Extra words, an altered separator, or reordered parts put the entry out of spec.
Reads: 1h24
